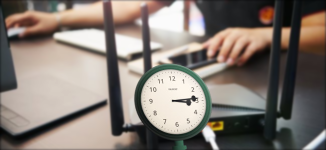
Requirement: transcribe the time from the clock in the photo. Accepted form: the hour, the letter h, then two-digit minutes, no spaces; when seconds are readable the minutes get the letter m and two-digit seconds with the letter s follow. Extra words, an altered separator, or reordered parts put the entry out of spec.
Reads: 3h14
